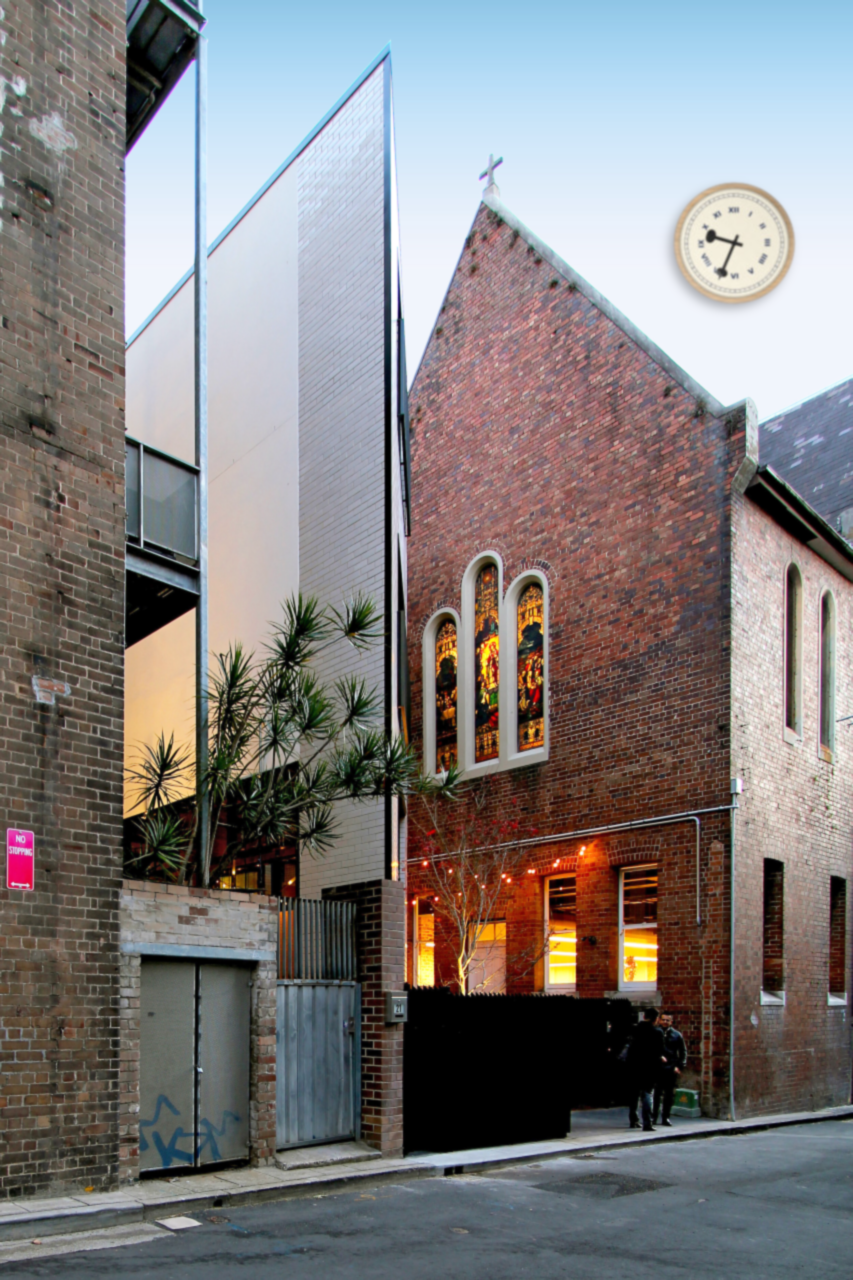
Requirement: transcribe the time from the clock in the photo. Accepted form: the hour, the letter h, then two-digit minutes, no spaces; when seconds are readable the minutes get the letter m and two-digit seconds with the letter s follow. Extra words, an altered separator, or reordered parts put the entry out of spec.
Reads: 9h34
